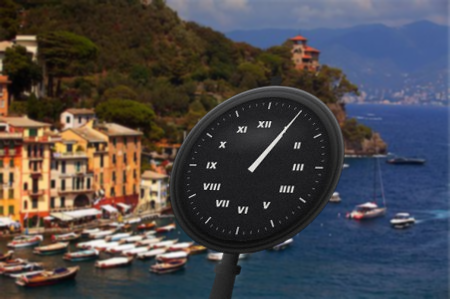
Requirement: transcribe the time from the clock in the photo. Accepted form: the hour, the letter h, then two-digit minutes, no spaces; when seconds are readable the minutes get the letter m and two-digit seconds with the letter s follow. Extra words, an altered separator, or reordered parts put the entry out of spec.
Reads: 1h05
